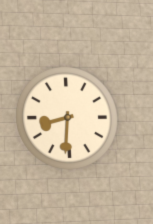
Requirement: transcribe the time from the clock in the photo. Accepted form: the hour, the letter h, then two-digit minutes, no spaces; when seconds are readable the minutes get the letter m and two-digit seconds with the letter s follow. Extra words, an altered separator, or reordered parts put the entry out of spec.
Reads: 8h31
